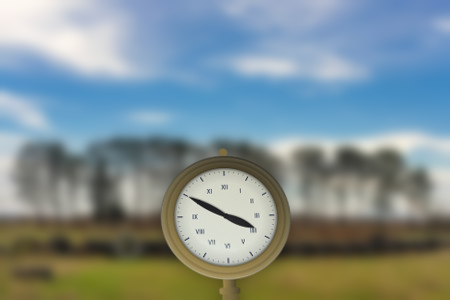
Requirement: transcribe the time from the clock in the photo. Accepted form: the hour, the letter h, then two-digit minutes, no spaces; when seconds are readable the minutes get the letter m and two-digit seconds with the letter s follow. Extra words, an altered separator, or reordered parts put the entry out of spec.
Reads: 3h50
